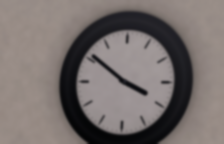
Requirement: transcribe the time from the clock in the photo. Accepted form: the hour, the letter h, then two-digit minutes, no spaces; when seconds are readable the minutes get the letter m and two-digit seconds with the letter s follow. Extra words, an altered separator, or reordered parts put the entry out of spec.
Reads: 3h51
